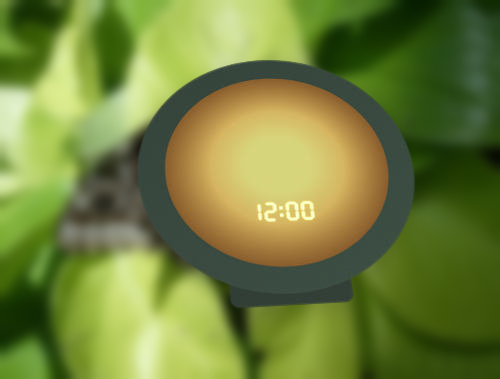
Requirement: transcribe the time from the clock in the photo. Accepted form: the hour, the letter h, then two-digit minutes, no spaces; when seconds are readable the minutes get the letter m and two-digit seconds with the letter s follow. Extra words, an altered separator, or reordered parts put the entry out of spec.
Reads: 12h00
